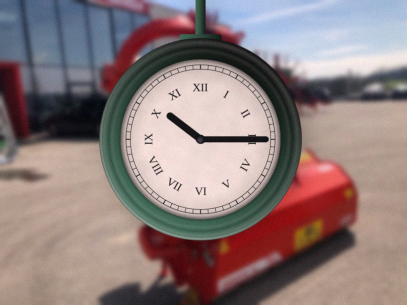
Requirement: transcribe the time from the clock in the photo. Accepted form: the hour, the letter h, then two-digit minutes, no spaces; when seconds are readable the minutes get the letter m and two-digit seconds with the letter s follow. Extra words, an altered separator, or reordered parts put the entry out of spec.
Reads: 10h15
